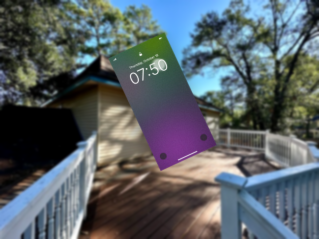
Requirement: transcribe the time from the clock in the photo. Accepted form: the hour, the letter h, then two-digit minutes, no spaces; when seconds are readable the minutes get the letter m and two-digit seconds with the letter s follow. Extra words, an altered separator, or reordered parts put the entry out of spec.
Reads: 7h50
